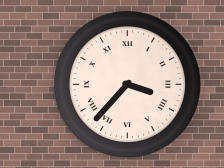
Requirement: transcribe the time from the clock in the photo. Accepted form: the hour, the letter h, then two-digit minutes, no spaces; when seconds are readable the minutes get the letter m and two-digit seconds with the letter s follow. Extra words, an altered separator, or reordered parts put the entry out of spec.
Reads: 3h37
